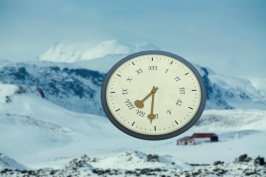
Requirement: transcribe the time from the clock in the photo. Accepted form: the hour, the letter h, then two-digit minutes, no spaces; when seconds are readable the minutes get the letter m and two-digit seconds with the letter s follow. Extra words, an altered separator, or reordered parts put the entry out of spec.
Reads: 7h31
